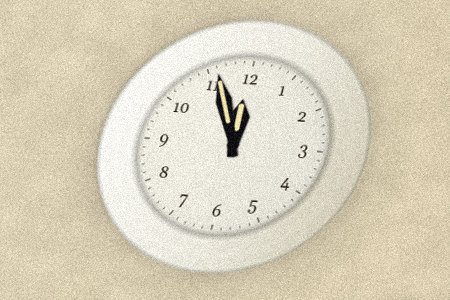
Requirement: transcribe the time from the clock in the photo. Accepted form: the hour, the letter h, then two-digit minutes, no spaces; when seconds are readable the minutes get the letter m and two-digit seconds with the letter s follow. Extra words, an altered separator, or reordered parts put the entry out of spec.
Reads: 11h56
